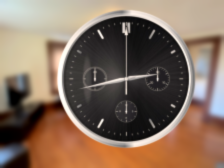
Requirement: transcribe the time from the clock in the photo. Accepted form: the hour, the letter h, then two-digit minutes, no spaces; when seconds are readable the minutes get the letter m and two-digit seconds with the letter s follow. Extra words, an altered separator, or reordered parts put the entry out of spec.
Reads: 2h43
